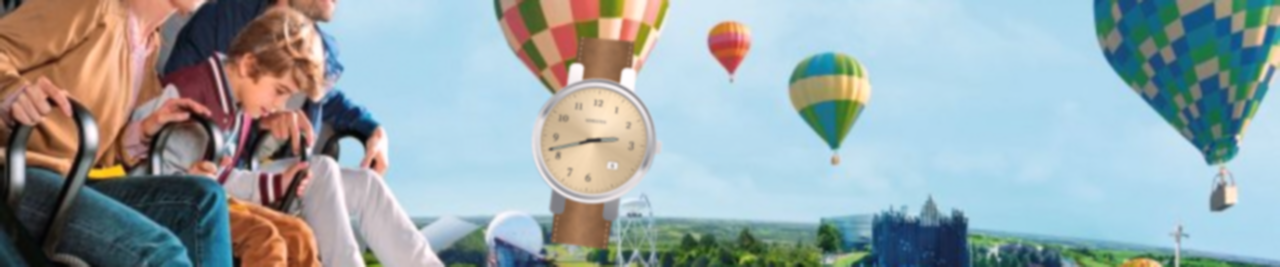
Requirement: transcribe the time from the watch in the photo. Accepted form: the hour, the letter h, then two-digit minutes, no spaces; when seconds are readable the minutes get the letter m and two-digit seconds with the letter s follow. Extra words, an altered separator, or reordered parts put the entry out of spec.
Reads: 2h42
